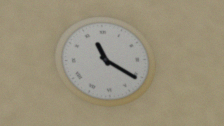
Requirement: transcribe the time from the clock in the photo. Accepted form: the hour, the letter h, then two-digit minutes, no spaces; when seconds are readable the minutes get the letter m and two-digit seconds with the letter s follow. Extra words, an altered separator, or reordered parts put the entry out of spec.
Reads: 11h21
